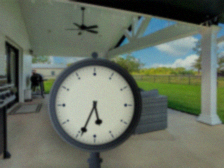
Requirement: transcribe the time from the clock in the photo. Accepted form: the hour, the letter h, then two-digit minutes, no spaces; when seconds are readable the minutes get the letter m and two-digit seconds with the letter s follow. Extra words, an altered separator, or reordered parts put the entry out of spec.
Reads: 5h34
